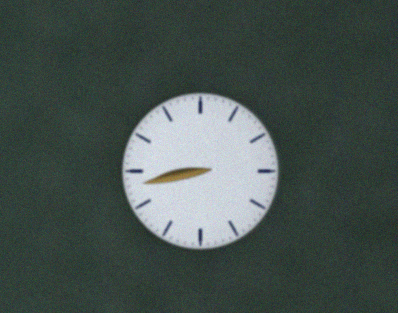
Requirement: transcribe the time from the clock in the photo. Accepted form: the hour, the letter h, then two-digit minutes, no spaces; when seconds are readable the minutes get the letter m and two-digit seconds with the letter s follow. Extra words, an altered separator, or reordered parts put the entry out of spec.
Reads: 8h43
